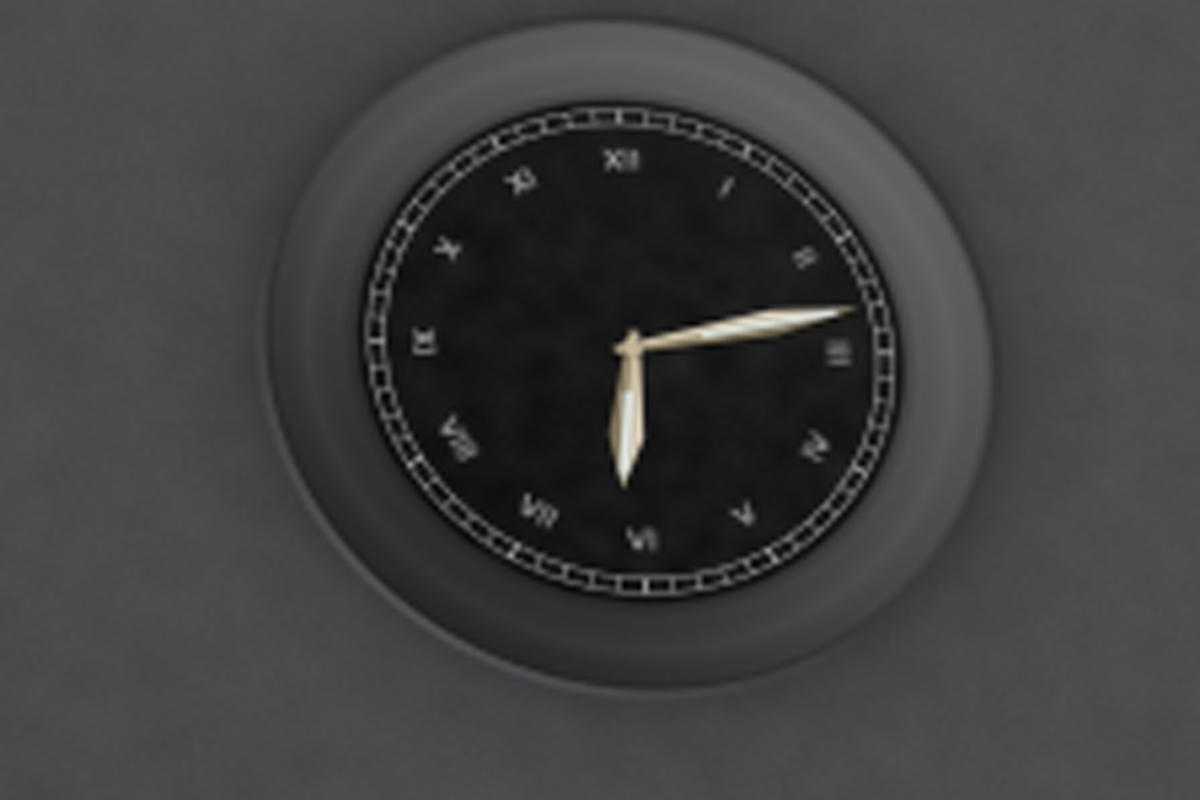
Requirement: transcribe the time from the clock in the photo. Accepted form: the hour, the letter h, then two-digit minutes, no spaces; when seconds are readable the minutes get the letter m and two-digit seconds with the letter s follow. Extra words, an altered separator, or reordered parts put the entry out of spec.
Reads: 6h13
